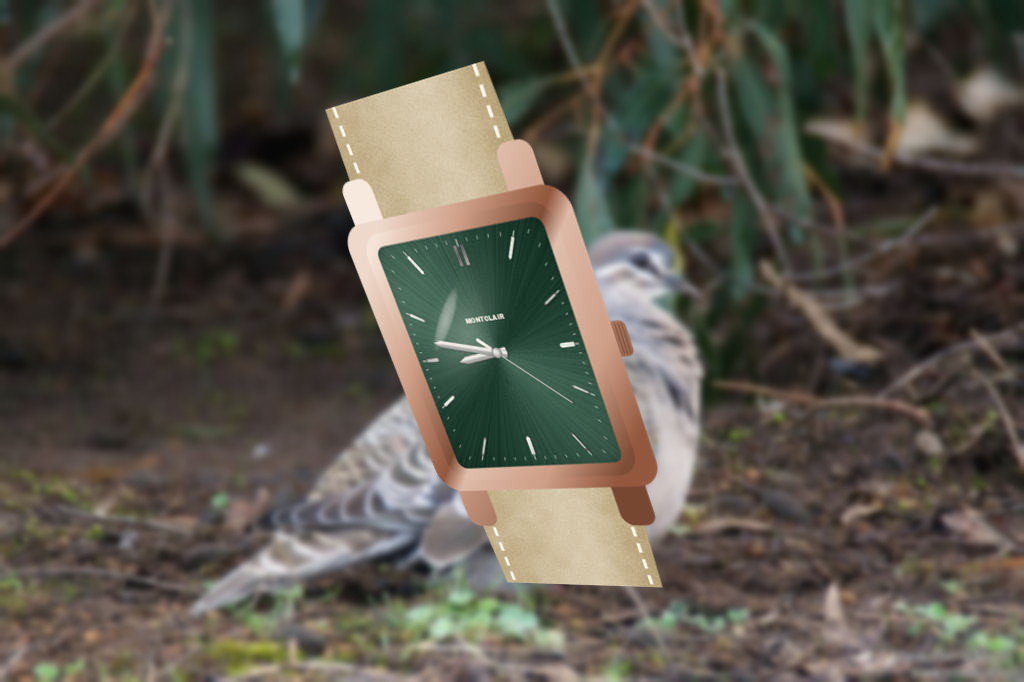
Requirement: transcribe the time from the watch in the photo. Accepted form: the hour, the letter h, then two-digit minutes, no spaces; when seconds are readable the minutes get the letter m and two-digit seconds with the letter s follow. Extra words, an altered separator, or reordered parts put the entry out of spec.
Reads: 8h47m22s
